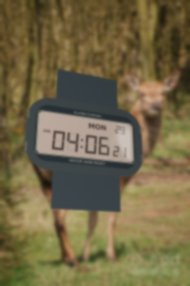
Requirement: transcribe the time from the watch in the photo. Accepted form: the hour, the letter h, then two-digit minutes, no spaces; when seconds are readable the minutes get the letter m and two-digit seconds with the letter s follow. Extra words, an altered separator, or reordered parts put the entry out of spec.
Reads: 4h06
